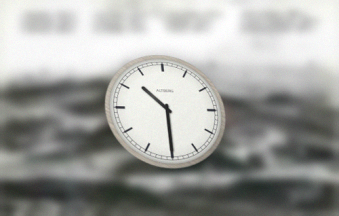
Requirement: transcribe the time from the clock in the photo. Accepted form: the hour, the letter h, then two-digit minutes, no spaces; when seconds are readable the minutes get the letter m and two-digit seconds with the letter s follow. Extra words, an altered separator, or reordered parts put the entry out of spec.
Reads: 10h30
